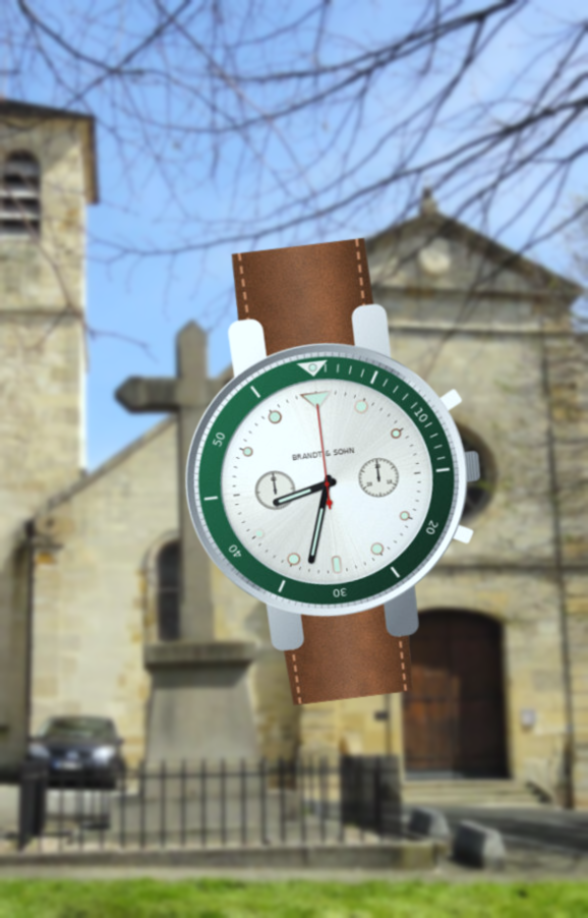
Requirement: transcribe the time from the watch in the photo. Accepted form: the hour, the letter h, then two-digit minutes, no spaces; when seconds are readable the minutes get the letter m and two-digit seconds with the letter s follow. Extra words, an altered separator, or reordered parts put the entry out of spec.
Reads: 8h33
